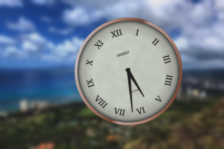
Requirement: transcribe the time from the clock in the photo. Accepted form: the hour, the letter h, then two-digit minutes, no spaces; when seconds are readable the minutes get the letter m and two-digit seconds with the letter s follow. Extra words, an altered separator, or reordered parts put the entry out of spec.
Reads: 5h32
